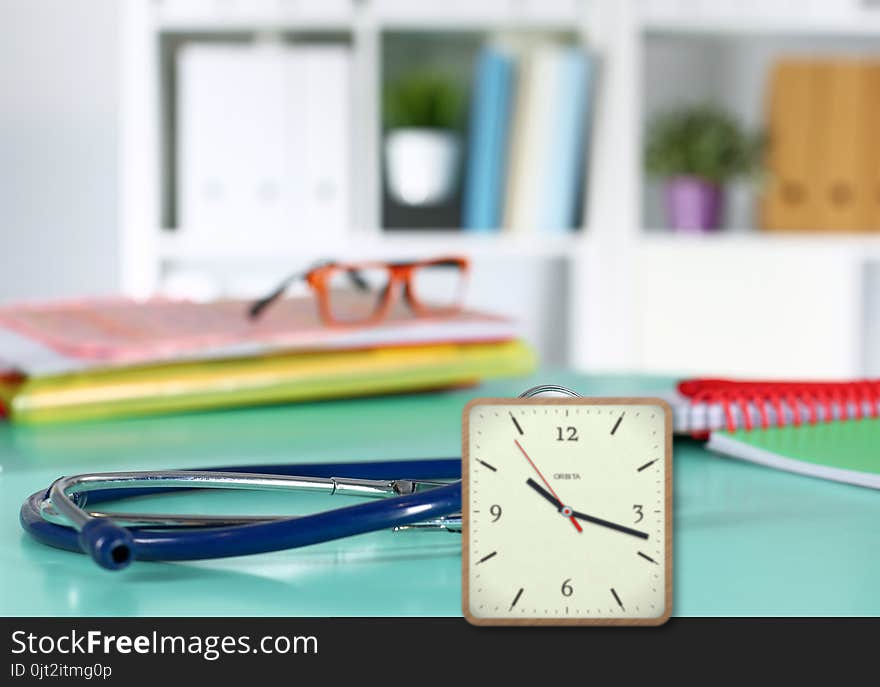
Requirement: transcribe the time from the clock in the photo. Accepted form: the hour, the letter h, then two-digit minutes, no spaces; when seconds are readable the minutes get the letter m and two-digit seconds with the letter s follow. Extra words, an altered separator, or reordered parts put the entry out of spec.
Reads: 10h17m54s
